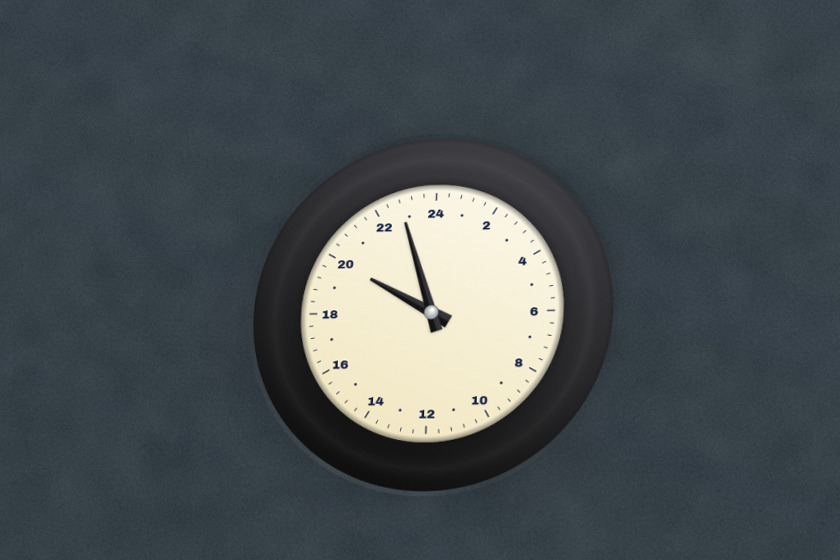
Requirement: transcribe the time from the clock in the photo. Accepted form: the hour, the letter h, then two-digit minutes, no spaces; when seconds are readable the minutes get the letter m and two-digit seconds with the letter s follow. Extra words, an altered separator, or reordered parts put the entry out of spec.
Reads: 19h57
